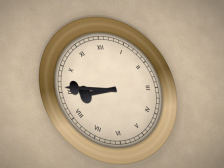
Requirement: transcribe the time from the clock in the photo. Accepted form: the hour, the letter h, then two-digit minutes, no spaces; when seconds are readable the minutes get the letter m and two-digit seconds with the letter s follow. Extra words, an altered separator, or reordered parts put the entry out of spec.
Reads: 8h46
